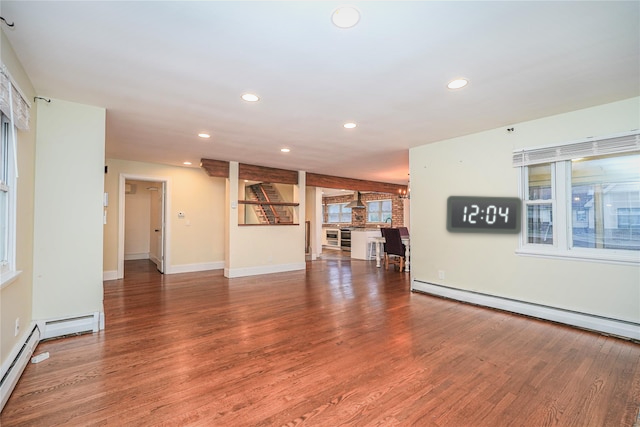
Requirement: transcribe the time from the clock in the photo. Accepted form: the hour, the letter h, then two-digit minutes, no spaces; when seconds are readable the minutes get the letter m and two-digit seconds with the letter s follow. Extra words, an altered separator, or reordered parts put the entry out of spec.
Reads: 12h04
